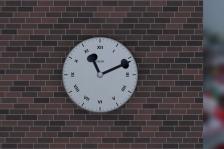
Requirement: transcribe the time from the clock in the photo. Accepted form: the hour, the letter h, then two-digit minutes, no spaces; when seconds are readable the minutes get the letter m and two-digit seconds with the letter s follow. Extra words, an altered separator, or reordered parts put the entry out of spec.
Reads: 11h11
